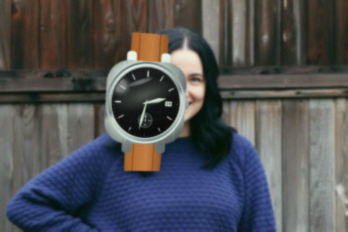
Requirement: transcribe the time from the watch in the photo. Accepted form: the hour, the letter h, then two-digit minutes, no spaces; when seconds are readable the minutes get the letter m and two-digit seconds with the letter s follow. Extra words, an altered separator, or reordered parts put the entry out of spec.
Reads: 2h32
